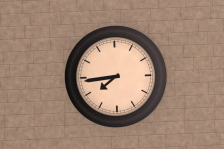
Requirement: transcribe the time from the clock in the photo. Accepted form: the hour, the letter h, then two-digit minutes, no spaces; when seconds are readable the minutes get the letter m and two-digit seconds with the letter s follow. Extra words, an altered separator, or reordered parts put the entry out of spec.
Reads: 7h44
